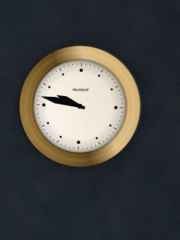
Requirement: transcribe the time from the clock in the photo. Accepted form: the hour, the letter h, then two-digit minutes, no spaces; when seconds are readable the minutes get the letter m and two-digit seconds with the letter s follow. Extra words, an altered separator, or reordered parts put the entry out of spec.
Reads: 9h47
